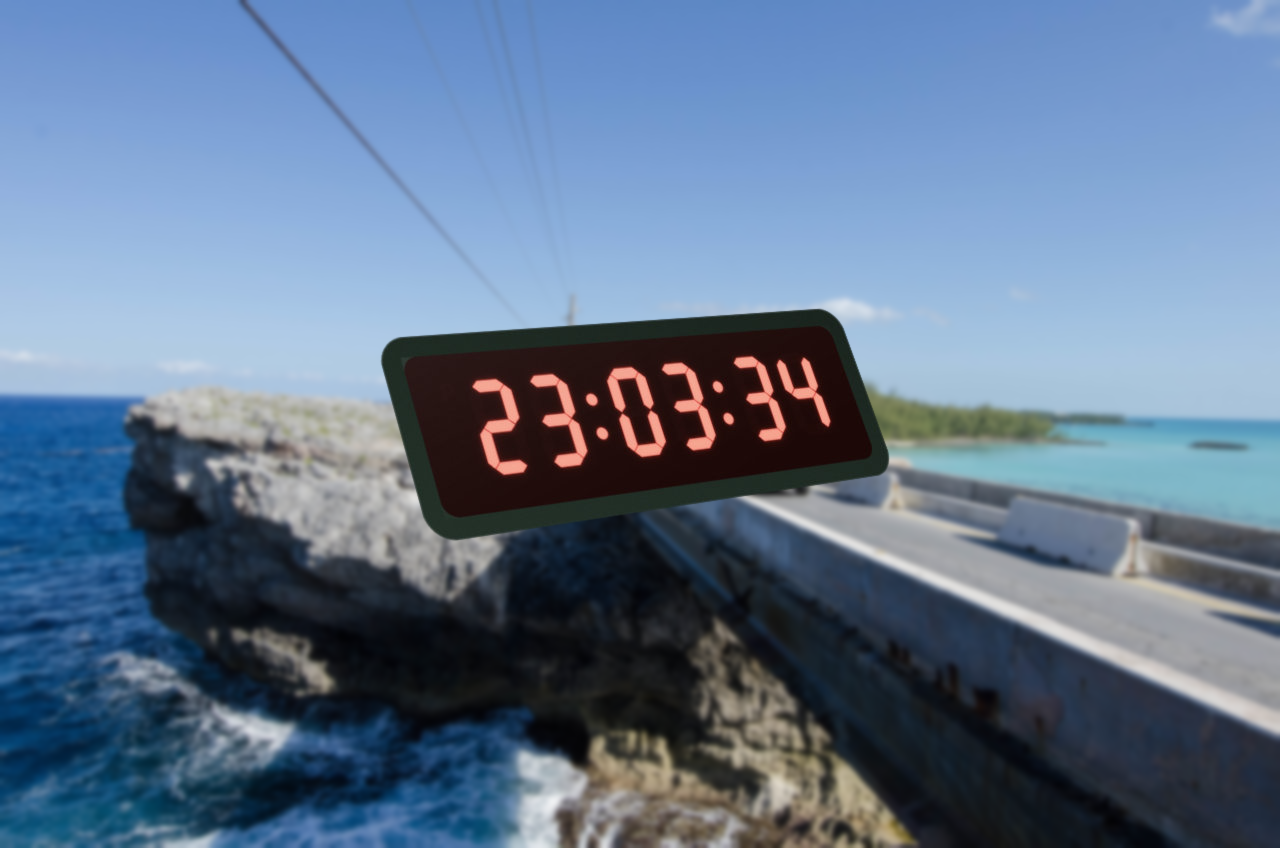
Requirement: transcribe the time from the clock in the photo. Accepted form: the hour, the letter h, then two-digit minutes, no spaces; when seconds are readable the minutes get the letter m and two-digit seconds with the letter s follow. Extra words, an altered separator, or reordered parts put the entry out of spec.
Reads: 23h03m34s
